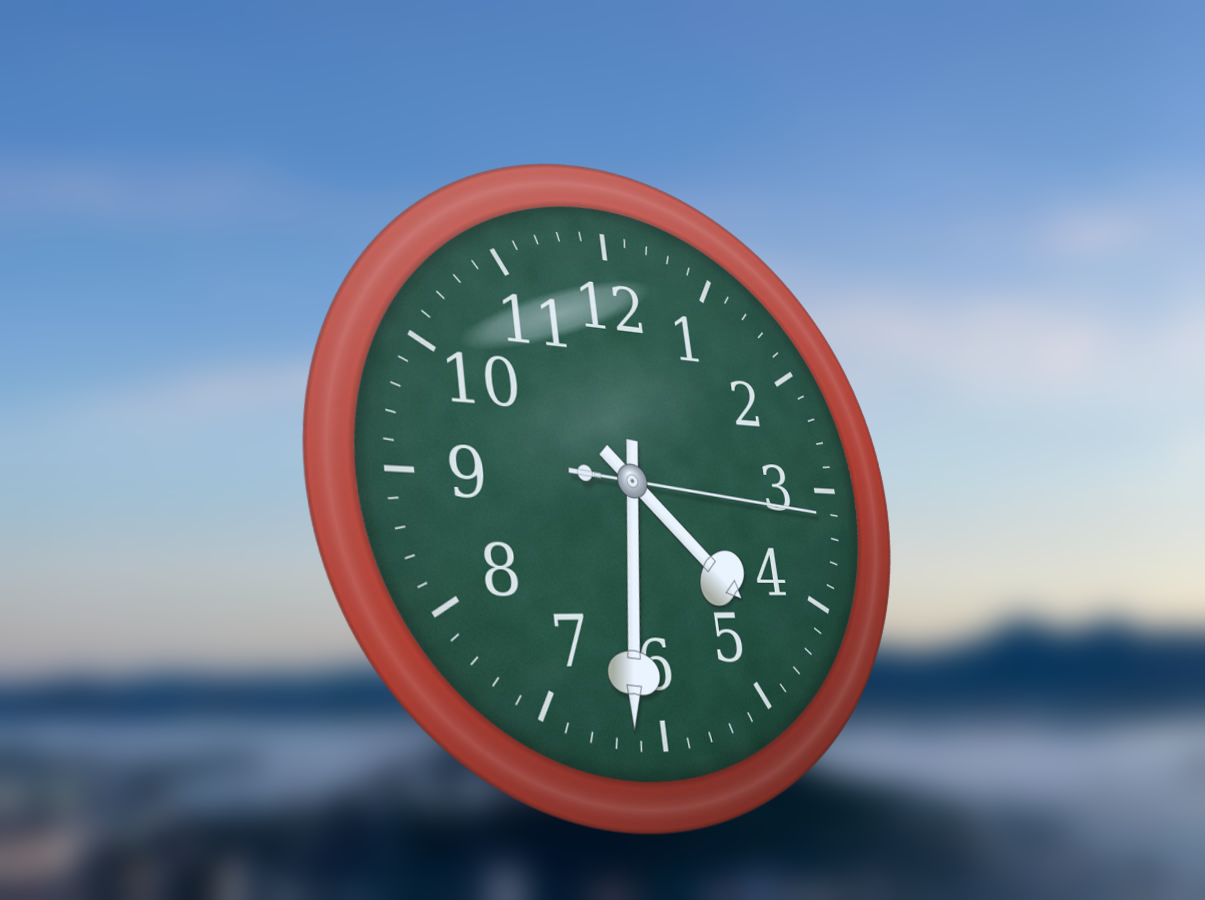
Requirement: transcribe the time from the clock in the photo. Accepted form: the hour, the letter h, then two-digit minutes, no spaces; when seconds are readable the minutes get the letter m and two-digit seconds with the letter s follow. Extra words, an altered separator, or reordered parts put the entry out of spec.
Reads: 4h31m16s
